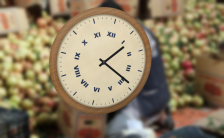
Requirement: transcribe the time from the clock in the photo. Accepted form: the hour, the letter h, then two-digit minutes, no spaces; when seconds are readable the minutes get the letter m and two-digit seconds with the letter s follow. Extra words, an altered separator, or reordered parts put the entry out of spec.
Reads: 1h19
